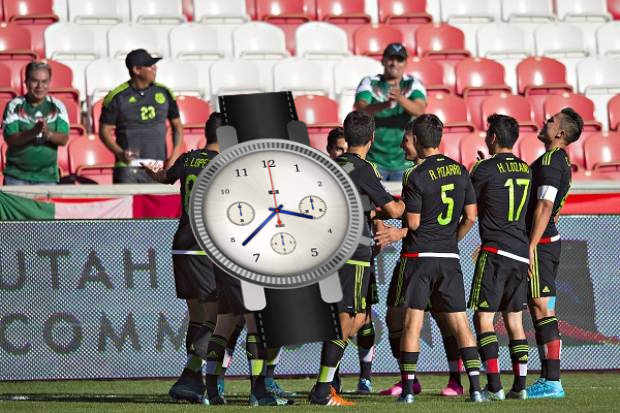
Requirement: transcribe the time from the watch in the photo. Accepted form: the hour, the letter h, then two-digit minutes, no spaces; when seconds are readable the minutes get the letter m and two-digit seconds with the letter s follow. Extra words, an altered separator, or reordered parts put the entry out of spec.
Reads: 3h38
